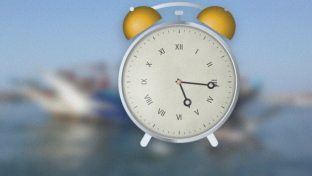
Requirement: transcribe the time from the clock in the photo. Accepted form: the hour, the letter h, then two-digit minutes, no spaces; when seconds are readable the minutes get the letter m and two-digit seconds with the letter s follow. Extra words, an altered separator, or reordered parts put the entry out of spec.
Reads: 5h16
